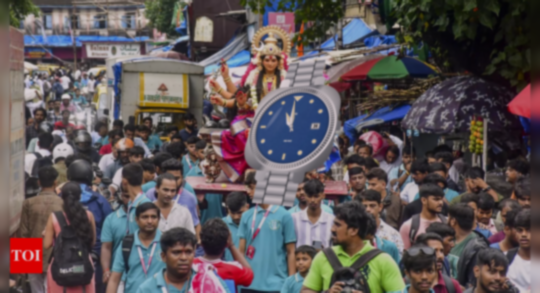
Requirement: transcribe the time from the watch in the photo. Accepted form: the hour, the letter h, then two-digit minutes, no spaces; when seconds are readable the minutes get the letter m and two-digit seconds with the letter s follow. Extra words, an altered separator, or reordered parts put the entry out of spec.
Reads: 10h59
